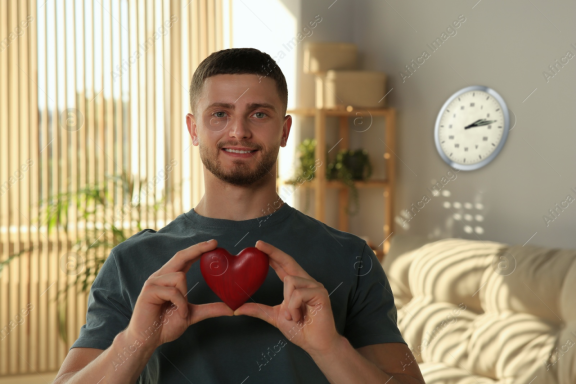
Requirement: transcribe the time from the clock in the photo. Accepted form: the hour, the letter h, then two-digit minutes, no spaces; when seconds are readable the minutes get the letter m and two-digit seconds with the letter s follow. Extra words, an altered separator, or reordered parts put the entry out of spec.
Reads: 2h13
